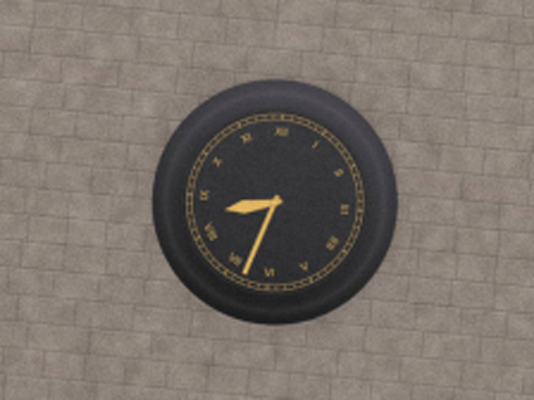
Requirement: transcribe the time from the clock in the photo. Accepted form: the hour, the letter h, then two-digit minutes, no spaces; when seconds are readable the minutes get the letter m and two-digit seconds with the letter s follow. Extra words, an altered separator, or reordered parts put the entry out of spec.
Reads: 8h33
